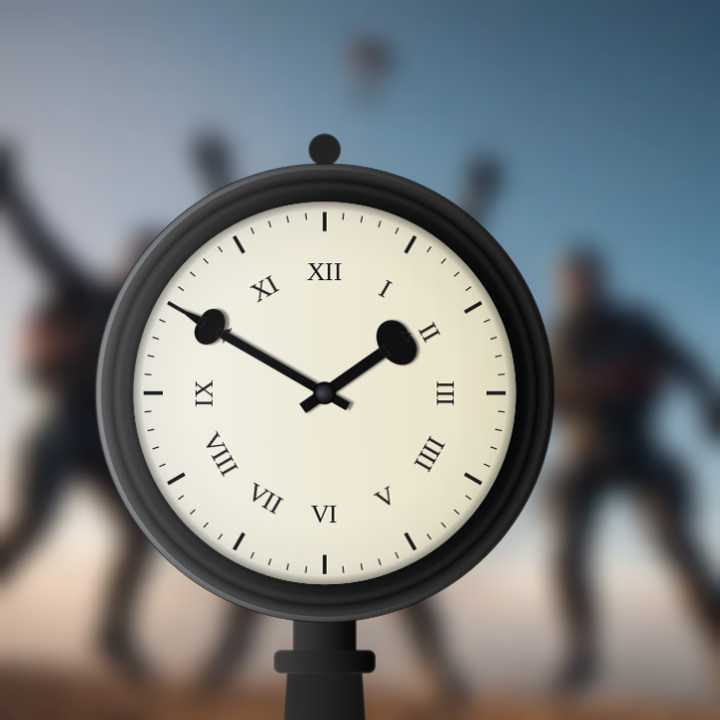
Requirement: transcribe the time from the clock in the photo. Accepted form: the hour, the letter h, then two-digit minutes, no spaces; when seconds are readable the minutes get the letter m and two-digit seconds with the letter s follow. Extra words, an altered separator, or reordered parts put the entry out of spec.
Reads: 1h50
